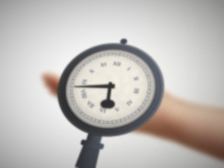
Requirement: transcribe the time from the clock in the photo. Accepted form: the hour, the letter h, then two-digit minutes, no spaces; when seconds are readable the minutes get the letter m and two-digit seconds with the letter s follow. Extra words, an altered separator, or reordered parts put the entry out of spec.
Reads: 5h43
